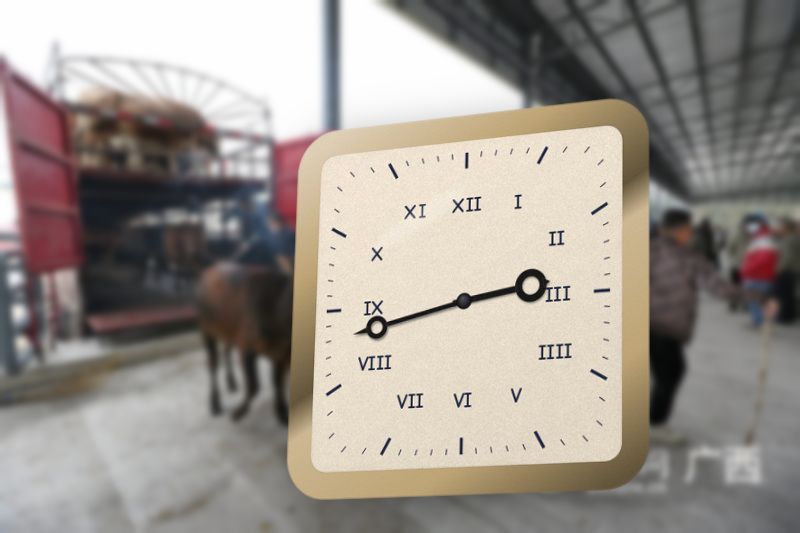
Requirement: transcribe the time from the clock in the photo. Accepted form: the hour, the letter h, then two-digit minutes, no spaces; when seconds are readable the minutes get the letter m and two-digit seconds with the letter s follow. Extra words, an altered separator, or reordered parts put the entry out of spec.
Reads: 2h43
